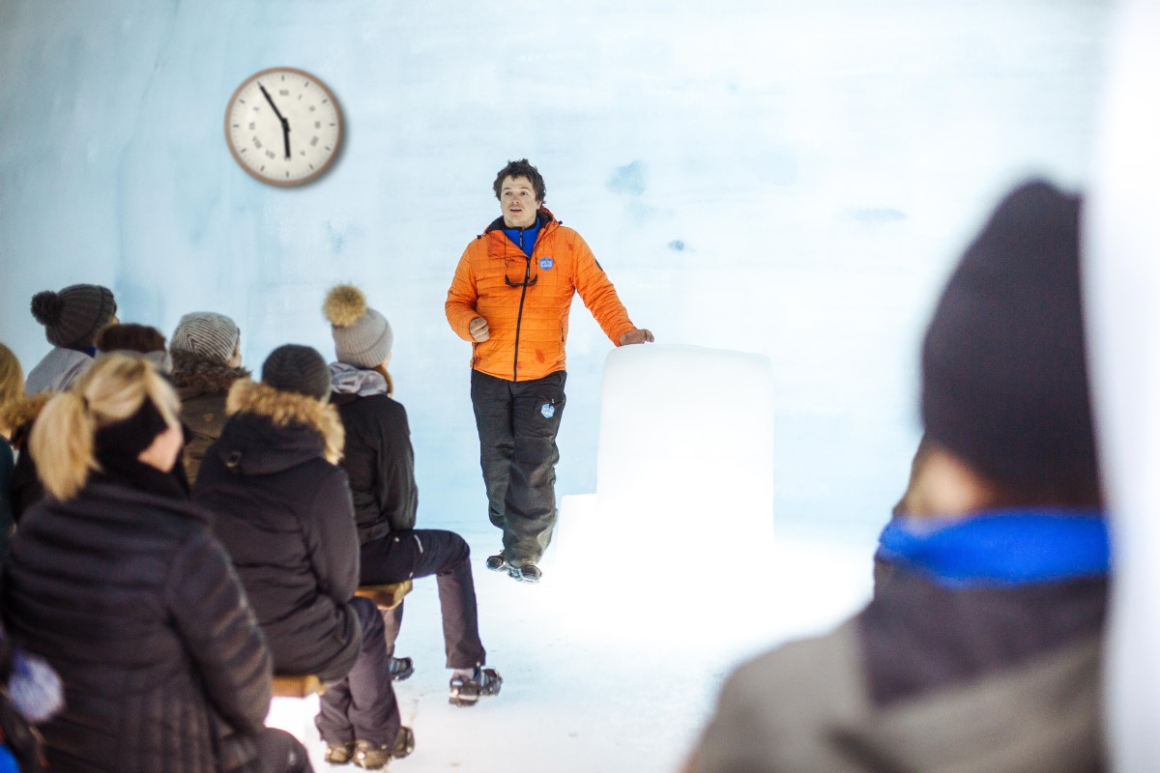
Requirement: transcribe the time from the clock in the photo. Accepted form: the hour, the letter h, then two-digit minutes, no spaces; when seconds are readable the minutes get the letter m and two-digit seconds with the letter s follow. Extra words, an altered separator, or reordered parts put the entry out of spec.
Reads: 5h55
